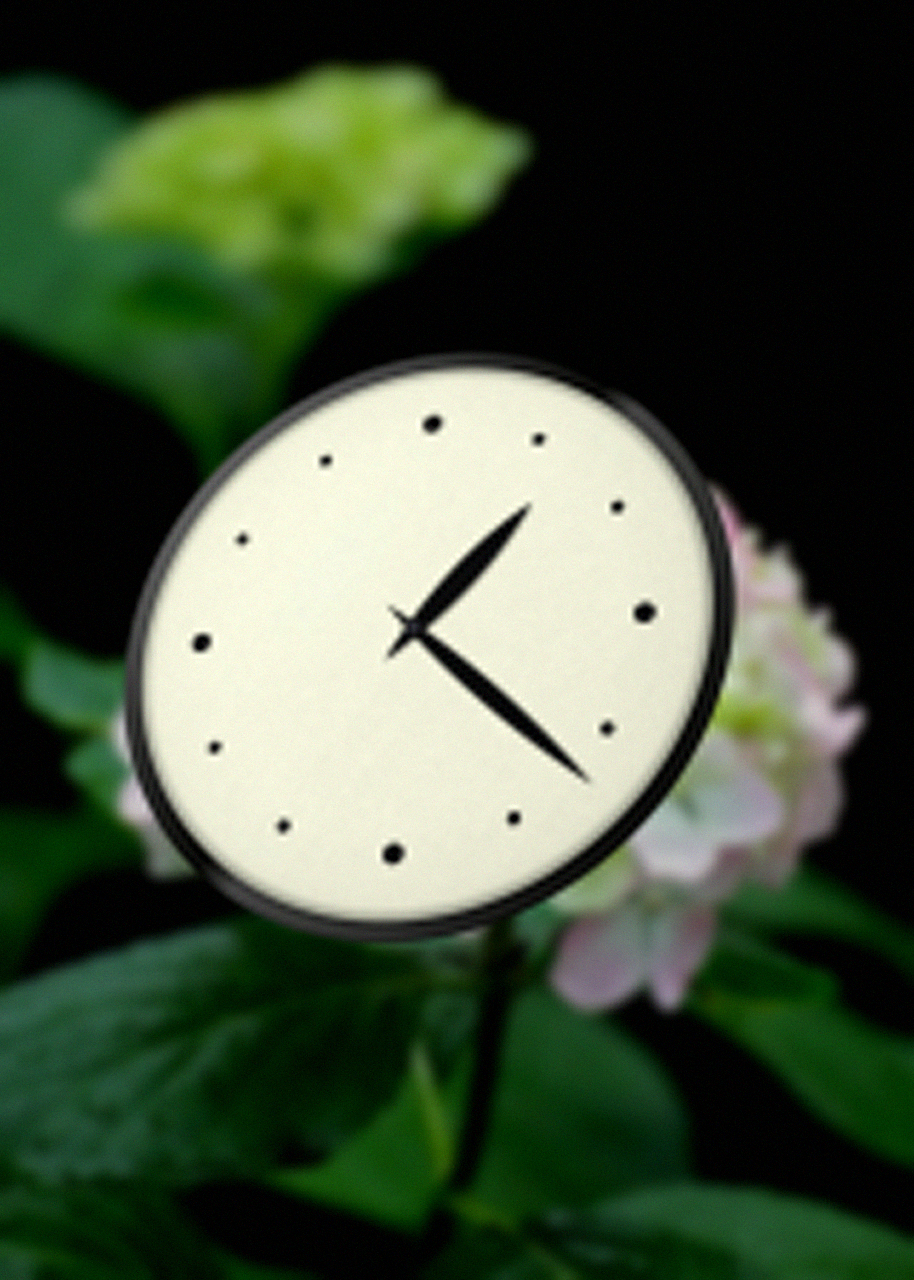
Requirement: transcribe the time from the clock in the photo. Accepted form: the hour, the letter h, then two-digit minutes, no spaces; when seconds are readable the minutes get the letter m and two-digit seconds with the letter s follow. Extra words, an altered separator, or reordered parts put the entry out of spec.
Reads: 1h22
